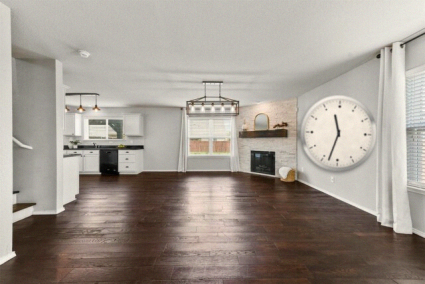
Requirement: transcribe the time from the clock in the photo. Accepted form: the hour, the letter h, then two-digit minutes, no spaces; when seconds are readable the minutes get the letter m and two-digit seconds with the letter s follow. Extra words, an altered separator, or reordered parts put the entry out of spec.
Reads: 11h33
